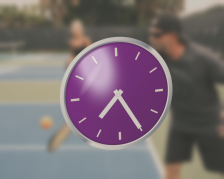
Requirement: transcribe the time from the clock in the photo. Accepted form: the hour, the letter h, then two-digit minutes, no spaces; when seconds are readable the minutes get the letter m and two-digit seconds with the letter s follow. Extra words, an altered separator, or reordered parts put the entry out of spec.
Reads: 7h25
